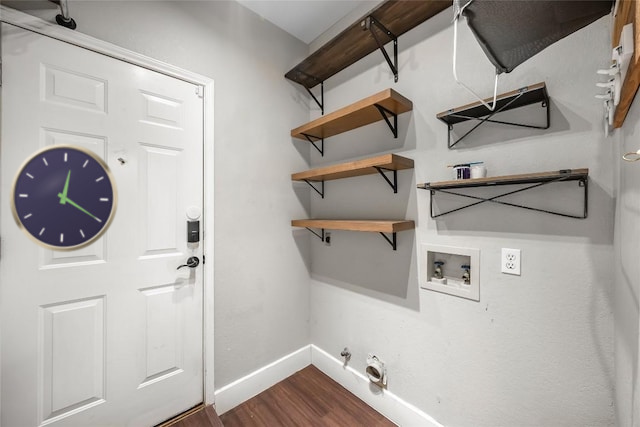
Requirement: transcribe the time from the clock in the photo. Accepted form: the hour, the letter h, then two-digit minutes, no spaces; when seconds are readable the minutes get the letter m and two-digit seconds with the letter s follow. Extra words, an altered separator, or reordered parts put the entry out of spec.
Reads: 12h20
